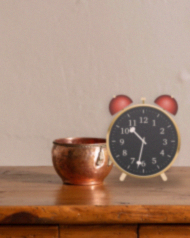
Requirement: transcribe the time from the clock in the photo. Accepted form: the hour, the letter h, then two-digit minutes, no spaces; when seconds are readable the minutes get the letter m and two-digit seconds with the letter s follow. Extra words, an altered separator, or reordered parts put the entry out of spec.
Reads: 10h32
